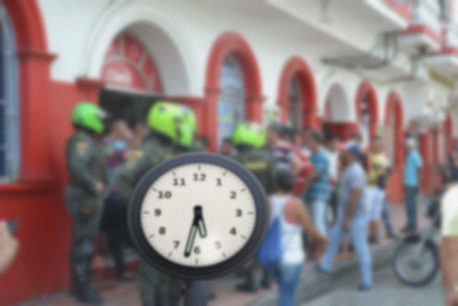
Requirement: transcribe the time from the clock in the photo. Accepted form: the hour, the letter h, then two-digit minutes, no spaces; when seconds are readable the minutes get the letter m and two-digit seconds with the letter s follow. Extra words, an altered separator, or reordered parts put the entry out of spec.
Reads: 5h32
